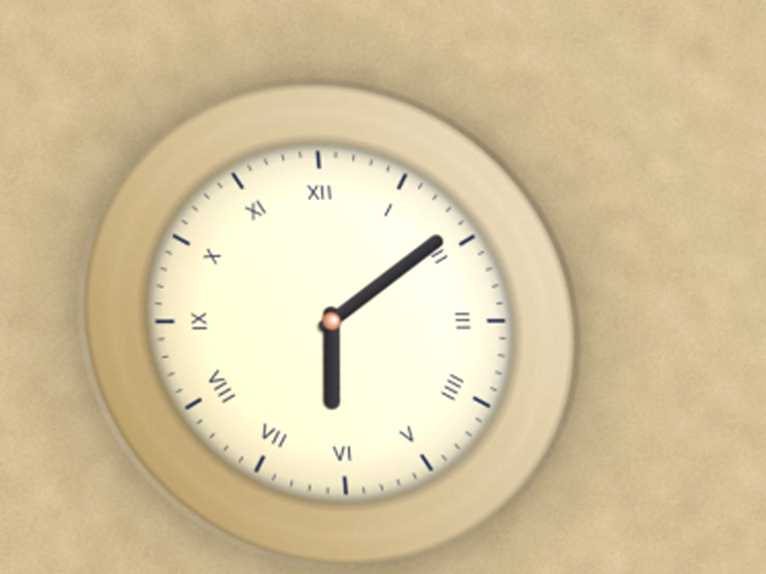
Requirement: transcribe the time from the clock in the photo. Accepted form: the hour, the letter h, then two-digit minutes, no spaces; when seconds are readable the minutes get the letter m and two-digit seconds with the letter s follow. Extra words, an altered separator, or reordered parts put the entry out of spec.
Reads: 6h09
